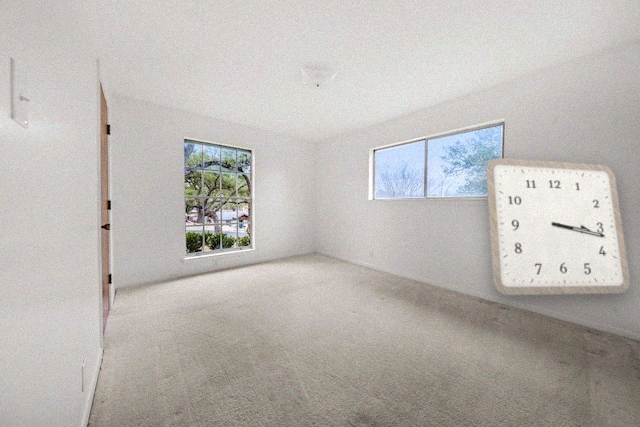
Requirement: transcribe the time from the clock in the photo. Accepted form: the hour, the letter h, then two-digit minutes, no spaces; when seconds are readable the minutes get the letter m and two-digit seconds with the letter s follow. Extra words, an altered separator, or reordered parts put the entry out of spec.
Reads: 3h17
